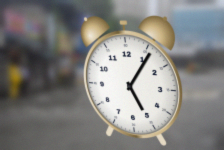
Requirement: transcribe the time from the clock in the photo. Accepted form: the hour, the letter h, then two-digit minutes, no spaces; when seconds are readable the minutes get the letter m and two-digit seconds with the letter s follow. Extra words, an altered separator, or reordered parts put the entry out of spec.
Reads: 5h06
